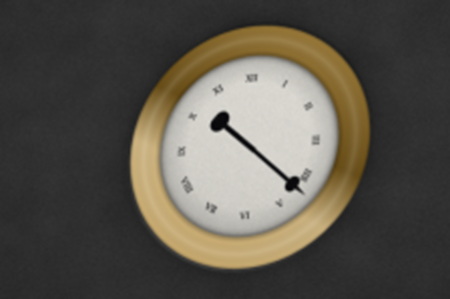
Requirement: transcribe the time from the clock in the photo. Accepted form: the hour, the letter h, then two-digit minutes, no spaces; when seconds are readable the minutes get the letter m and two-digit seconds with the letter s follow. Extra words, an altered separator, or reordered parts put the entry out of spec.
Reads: 10h22
